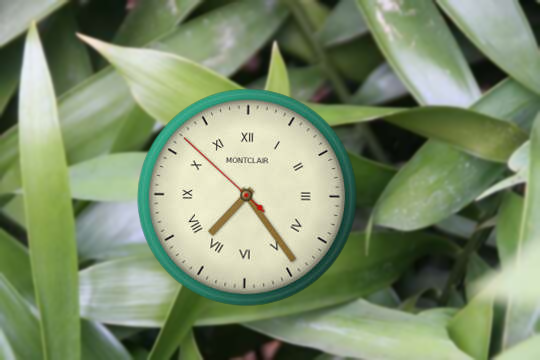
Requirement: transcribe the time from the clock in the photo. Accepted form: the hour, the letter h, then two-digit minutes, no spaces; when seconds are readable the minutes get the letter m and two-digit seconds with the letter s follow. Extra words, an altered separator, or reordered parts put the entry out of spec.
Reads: 7h23m52s
